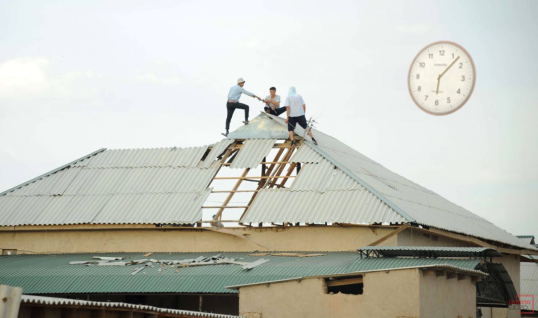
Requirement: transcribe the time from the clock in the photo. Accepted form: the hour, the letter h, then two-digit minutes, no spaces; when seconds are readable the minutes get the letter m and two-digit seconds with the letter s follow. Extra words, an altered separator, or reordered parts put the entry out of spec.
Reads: 6h07
